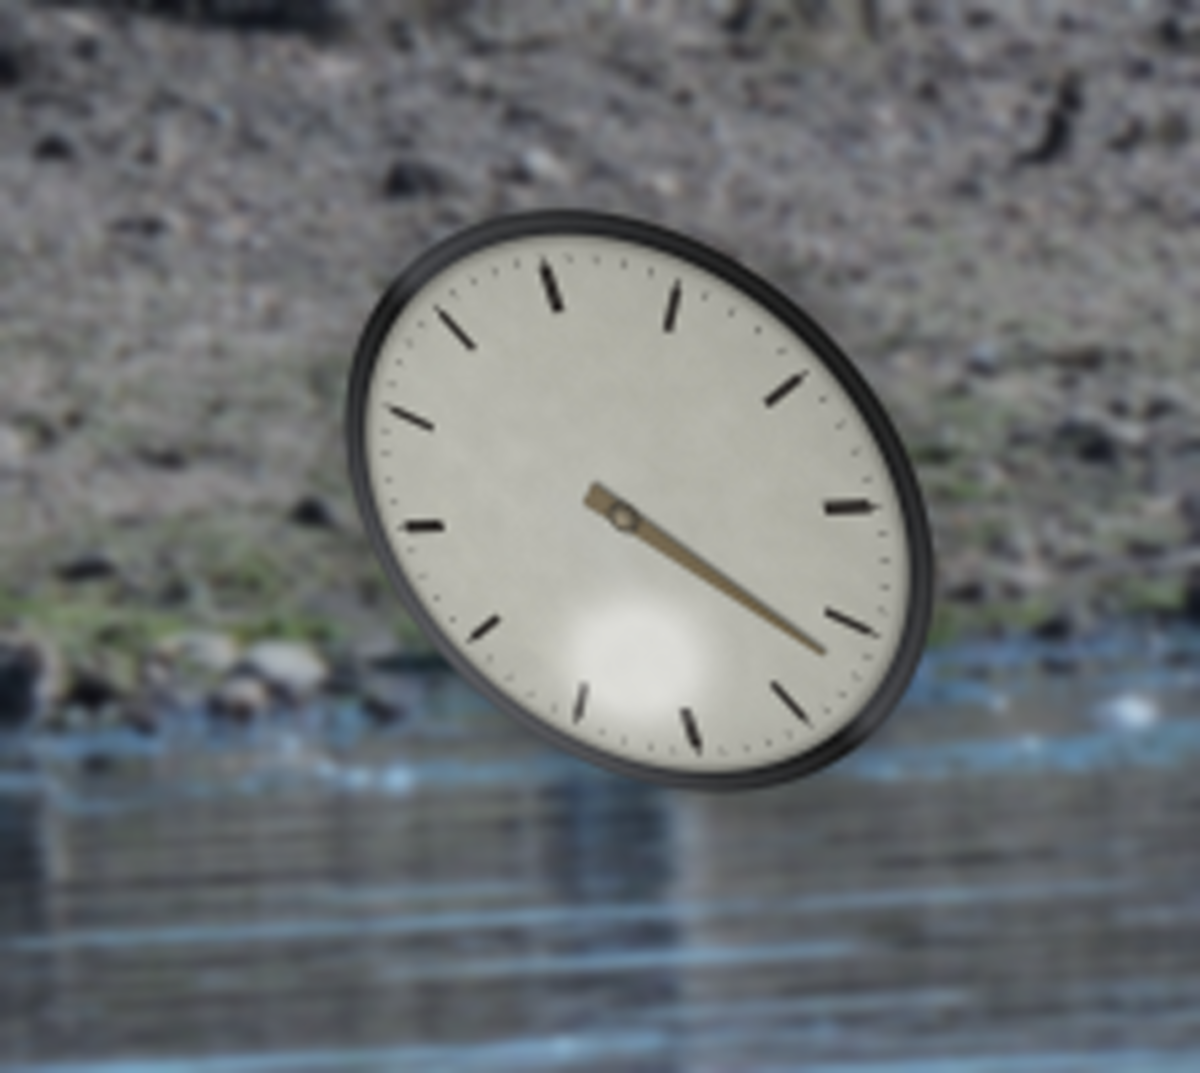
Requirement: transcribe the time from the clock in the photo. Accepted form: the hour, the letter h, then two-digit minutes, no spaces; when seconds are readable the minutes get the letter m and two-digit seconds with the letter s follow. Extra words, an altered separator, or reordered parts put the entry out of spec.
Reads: 4h22
